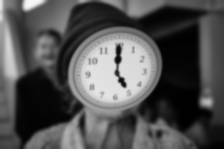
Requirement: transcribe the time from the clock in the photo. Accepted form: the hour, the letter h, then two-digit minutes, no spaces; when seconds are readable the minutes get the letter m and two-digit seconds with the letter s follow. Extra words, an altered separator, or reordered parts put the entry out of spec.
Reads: 5h00
